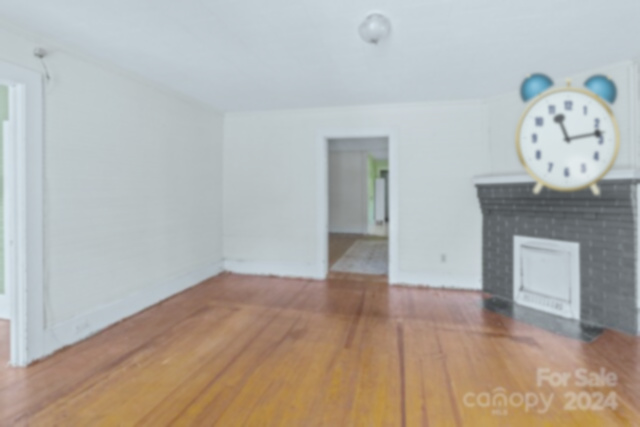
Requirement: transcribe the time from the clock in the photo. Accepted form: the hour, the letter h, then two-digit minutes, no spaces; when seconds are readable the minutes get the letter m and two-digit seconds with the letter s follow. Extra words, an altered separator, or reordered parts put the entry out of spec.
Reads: 11h13
